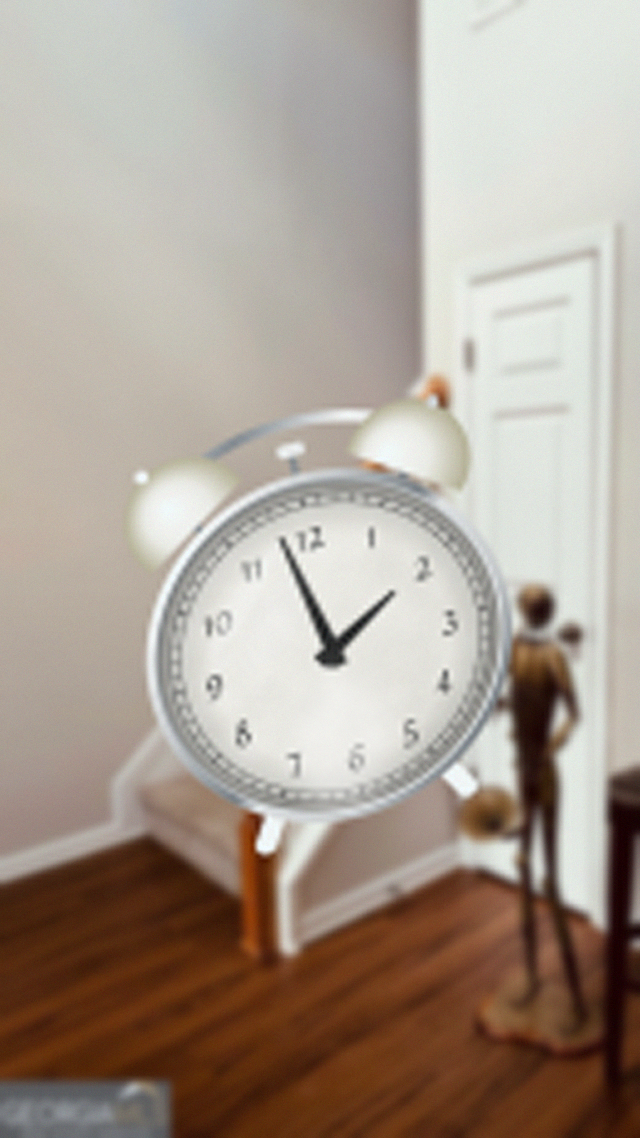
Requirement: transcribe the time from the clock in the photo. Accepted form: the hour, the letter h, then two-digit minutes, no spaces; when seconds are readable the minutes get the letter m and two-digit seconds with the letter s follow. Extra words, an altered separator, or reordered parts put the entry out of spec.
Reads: 1h58
